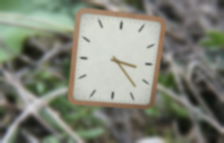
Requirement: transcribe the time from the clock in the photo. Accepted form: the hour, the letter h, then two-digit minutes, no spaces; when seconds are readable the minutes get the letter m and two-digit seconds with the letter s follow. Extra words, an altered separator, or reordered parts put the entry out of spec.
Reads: 3h23
